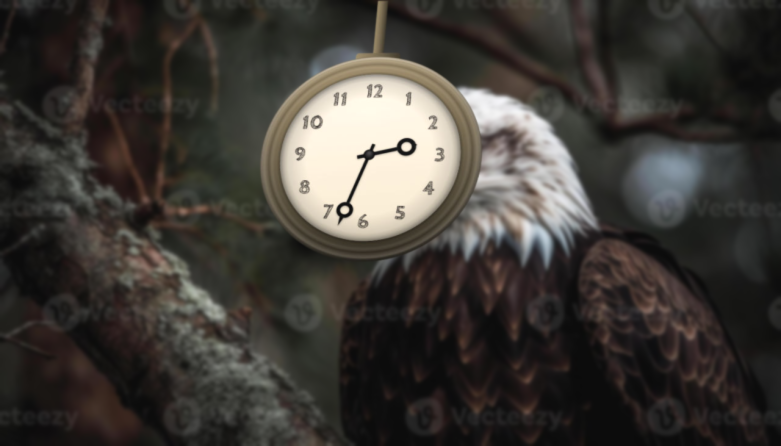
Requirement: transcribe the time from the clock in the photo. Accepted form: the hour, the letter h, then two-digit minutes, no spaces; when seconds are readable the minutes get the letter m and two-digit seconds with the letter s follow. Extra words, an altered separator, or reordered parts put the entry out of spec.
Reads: 2h33
